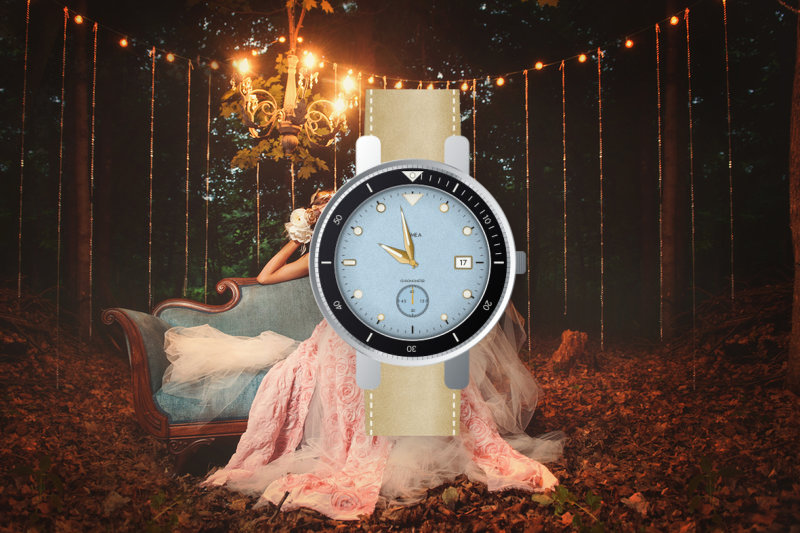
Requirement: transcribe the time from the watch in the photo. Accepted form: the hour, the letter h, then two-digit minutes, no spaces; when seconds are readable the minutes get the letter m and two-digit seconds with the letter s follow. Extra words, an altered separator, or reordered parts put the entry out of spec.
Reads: 9h58
